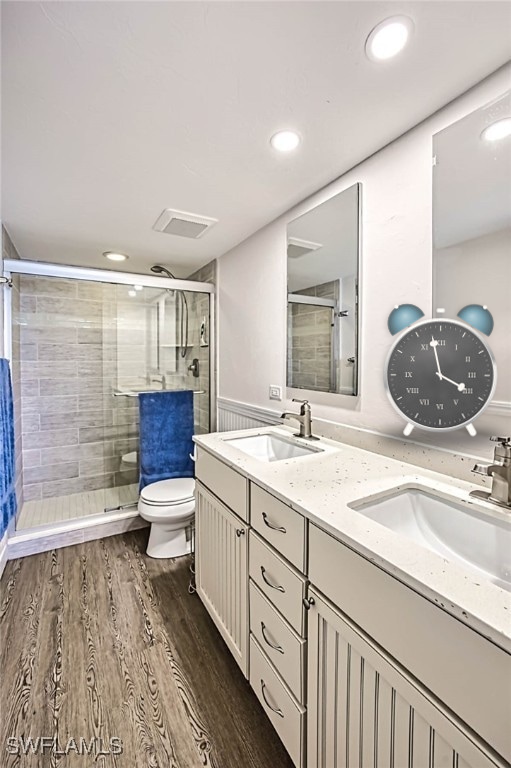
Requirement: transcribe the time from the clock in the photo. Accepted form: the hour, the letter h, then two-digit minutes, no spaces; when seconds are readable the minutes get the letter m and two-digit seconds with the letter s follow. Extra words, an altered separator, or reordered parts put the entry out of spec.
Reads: 3h58
